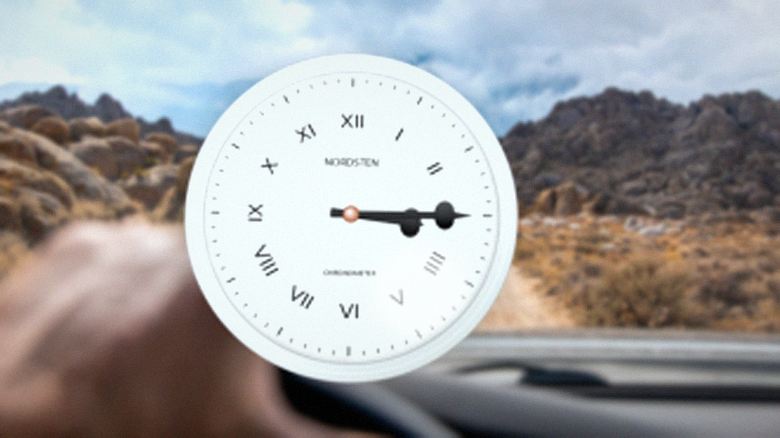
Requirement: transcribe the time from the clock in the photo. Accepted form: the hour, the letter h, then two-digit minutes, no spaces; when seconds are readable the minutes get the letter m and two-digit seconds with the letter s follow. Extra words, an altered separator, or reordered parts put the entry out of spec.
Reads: 3h15
